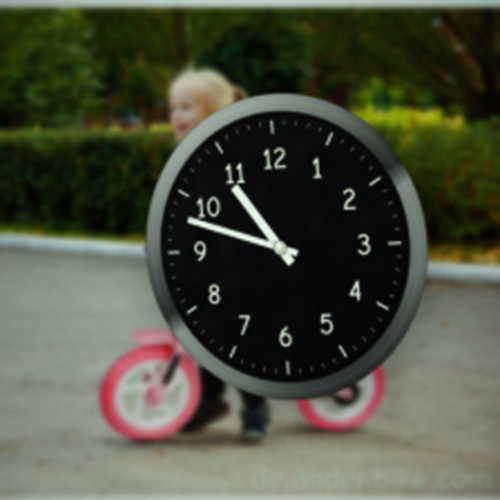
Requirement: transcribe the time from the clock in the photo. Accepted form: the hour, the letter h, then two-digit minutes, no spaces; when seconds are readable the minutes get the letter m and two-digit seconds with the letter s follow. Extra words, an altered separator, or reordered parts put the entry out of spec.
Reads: 10h48
